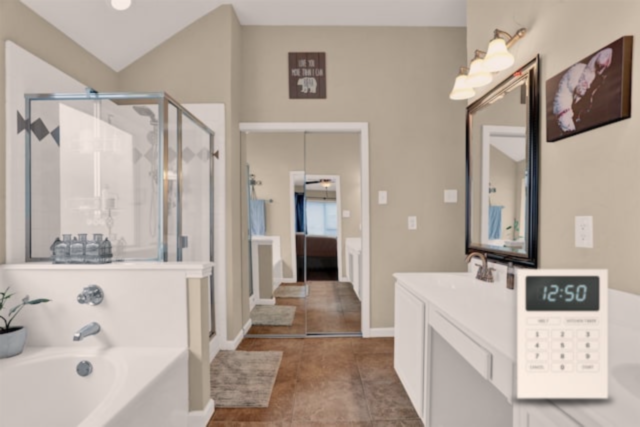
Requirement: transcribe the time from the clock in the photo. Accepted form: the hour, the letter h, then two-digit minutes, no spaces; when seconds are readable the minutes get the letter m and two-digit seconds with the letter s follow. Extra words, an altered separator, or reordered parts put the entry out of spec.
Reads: 12h50
